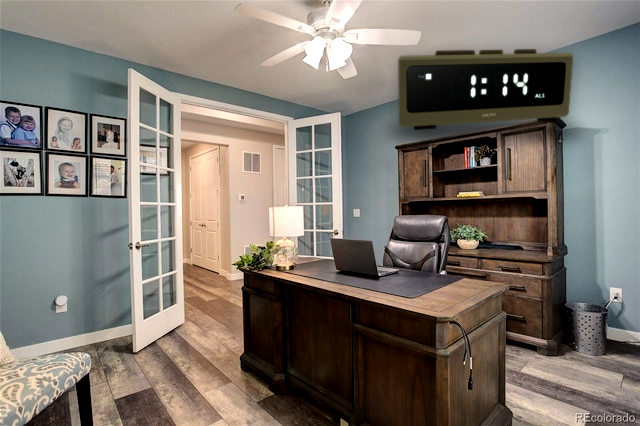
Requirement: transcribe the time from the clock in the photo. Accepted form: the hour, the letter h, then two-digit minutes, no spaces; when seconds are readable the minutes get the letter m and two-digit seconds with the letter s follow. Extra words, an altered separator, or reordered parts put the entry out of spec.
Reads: 1h14
